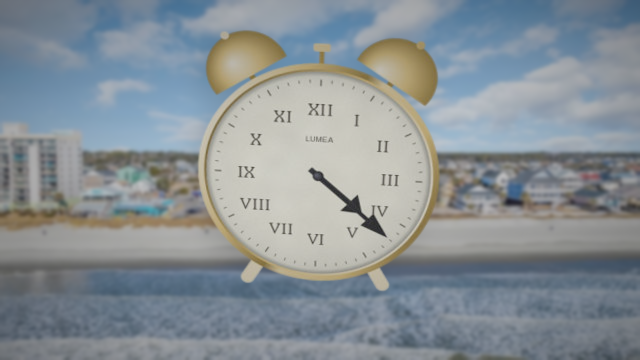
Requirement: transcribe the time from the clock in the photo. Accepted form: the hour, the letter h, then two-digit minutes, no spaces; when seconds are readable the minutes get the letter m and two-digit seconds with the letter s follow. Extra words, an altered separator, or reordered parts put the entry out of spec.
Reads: 4h22
